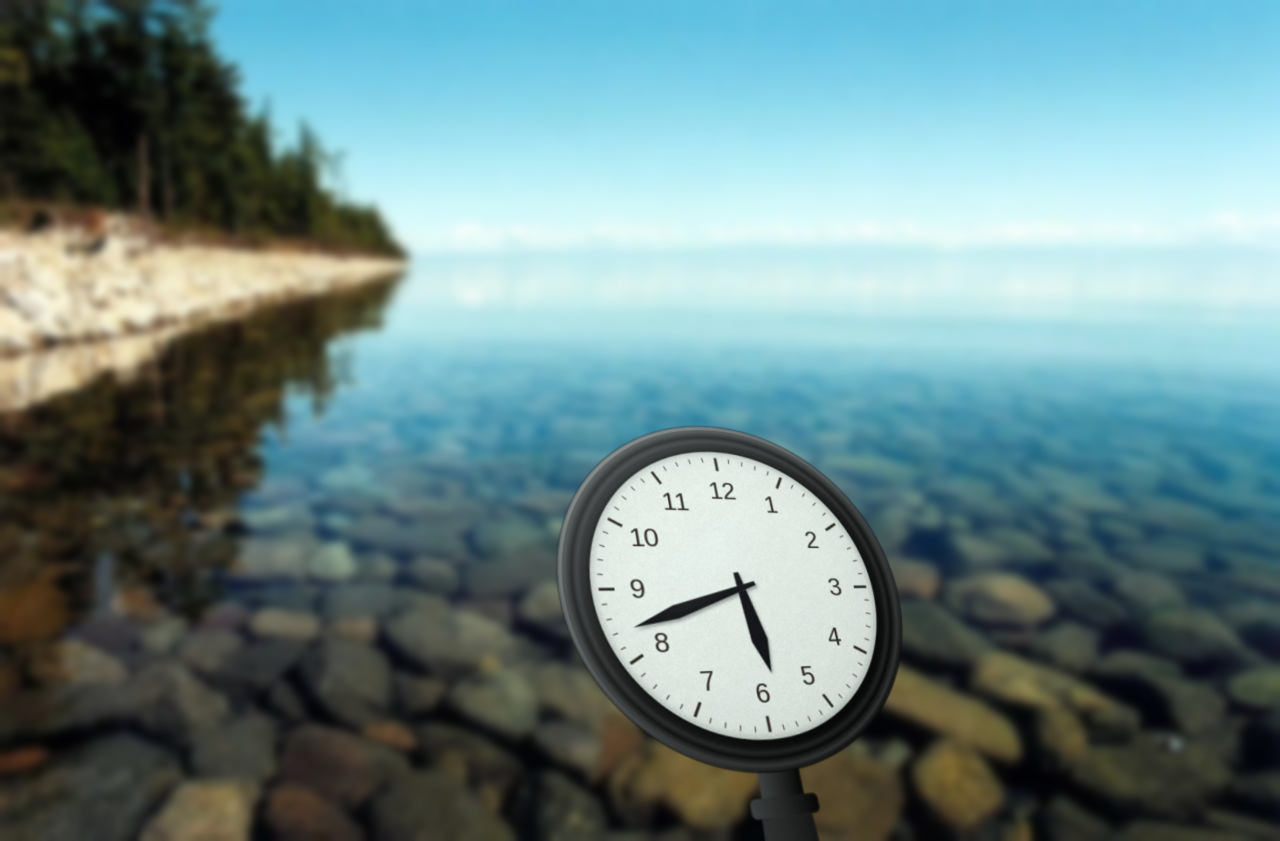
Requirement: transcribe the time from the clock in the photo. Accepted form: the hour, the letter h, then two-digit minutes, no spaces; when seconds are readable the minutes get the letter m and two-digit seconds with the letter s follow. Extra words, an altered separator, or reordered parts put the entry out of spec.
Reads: 5h42
